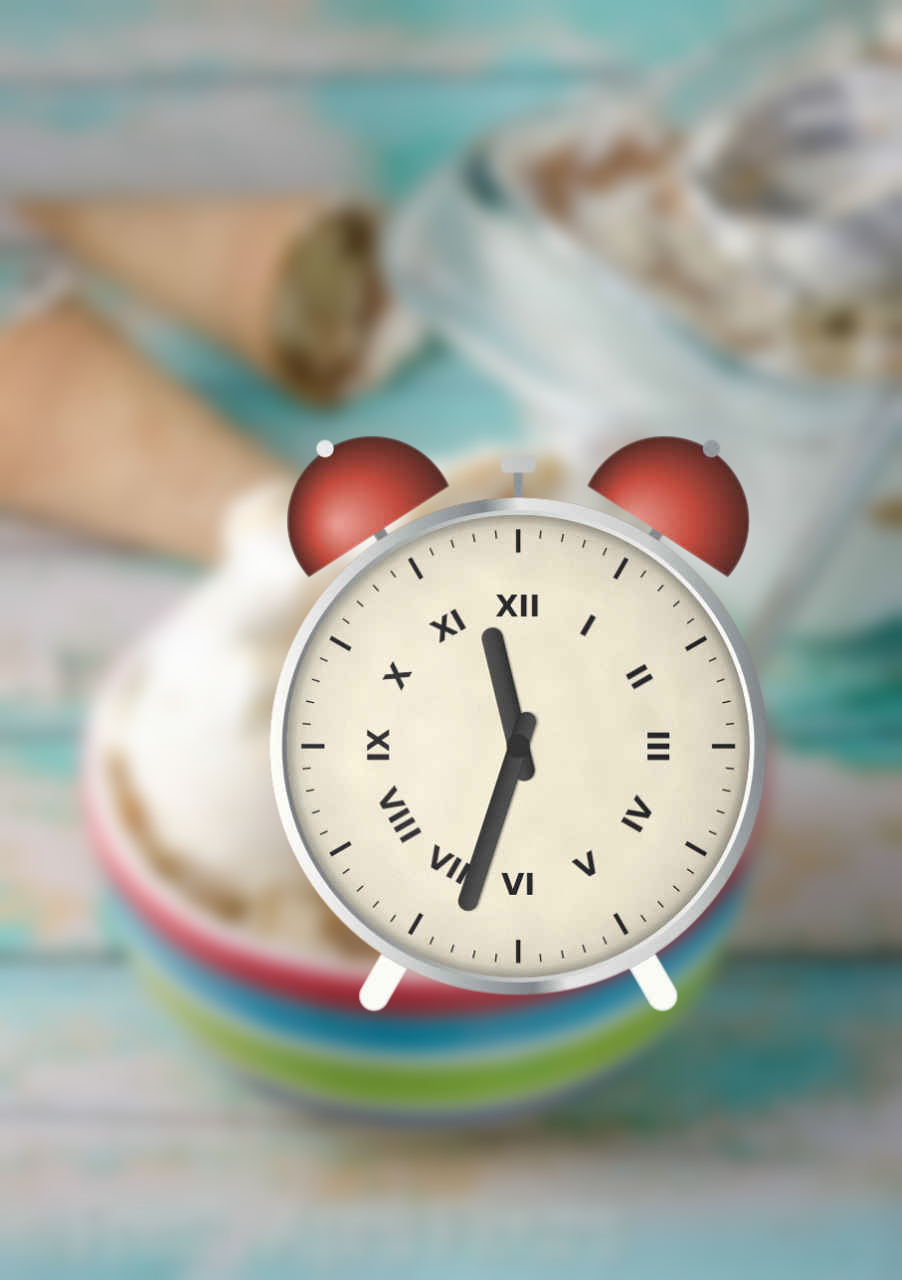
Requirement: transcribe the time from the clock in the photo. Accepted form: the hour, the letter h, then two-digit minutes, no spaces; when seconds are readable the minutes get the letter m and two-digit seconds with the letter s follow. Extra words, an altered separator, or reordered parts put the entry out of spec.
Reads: 11h33
